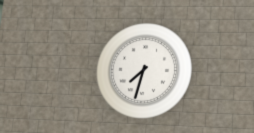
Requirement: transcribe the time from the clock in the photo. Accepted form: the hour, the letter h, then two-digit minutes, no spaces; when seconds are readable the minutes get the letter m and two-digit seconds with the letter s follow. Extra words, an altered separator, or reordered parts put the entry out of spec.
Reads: 7h32
